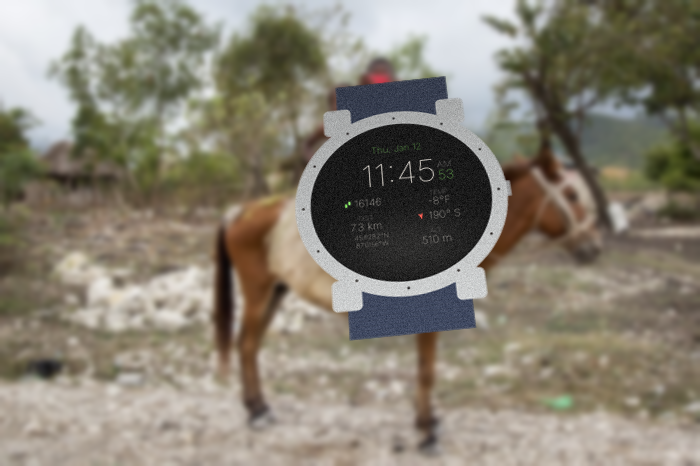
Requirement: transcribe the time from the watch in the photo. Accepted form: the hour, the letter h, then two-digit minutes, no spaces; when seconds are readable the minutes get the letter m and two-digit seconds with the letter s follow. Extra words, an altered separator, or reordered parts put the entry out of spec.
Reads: 11h45m53s
